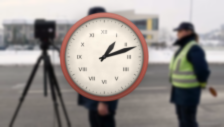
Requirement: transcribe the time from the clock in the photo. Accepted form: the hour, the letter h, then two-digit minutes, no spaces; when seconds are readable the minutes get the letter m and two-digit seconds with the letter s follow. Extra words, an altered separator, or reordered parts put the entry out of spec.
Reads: 1h12
